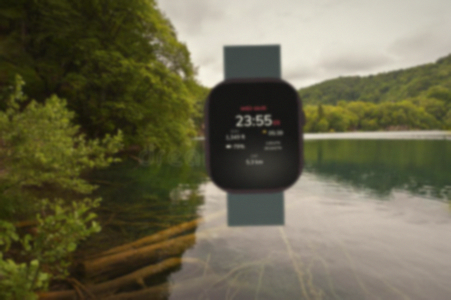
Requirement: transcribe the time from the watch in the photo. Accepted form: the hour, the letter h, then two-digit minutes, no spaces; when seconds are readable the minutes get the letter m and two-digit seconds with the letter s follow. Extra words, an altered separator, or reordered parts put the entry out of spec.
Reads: 23h55
